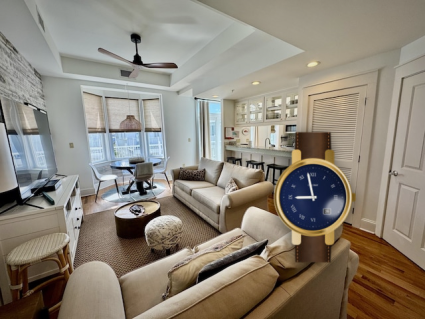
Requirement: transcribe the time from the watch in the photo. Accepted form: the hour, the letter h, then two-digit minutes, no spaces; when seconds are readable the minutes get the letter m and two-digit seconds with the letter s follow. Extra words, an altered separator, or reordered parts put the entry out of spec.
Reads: 8h58
